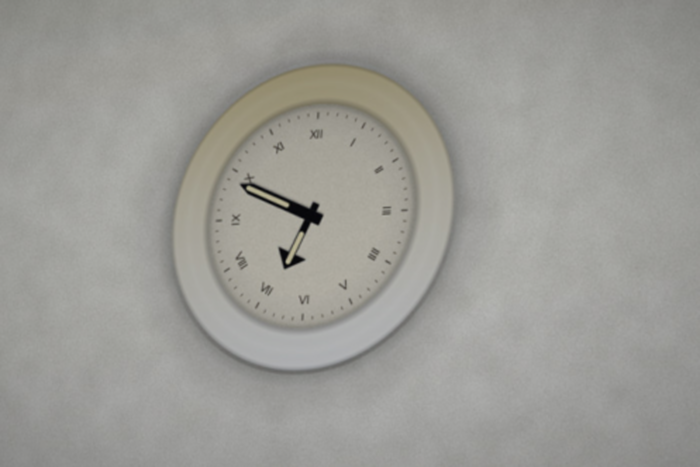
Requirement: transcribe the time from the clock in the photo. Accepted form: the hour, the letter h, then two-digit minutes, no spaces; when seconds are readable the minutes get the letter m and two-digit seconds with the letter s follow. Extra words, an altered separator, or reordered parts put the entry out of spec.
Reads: 6h49
